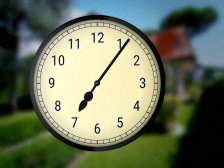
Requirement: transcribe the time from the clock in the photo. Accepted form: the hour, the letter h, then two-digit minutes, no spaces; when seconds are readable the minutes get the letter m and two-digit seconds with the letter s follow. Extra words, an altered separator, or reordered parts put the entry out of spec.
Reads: 7h06
